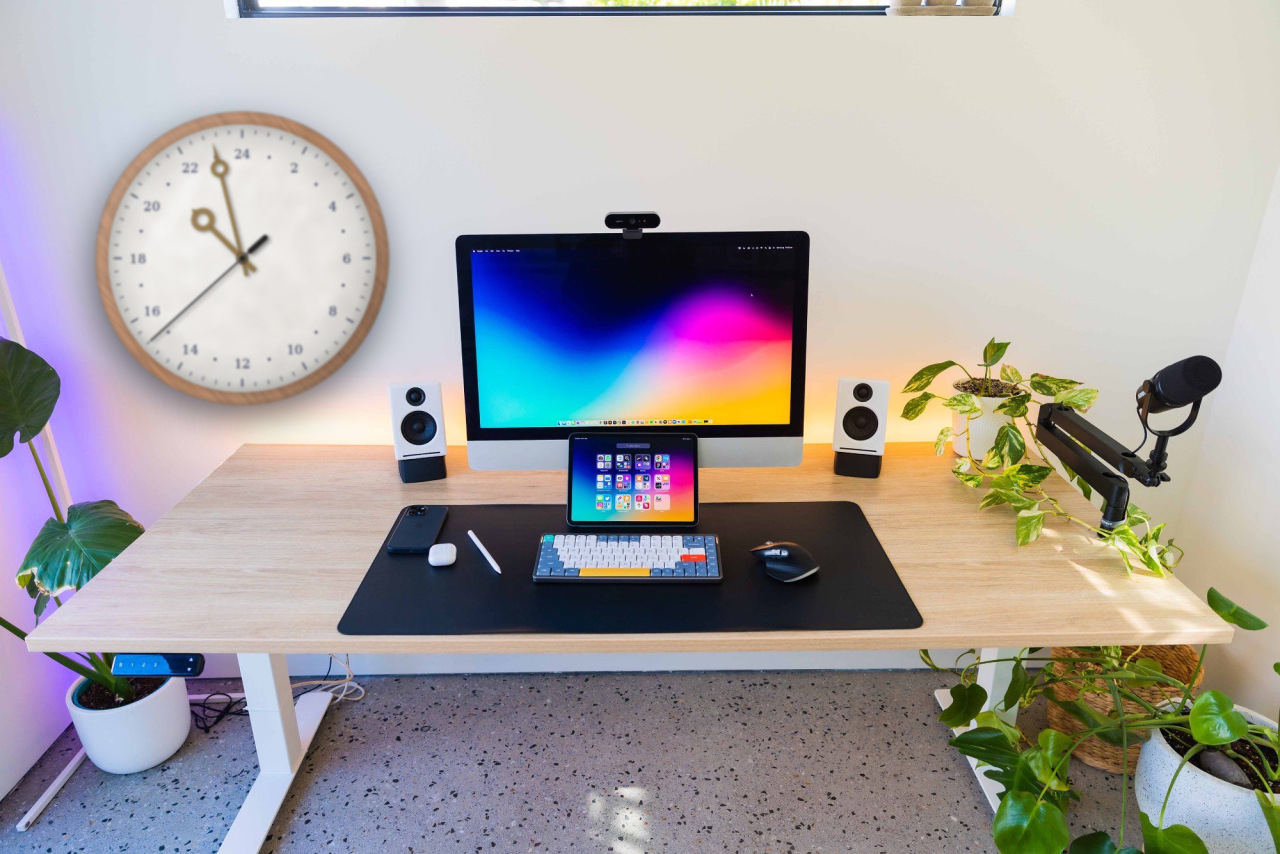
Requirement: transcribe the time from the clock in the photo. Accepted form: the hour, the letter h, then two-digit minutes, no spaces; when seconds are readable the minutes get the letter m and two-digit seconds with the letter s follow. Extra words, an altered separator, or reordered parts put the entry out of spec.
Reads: 20h57m38s
